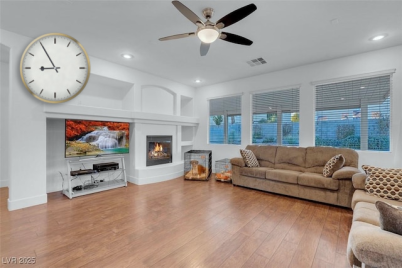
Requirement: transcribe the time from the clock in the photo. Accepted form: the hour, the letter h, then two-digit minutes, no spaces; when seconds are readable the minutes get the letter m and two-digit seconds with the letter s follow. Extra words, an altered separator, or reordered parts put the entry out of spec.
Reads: 8h55
